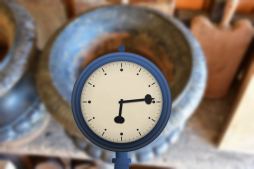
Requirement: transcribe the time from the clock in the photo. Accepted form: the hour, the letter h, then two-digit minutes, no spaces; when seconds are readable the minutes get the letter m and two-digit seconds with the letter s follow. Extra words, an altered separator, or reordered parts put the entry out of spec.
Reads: 6h14
